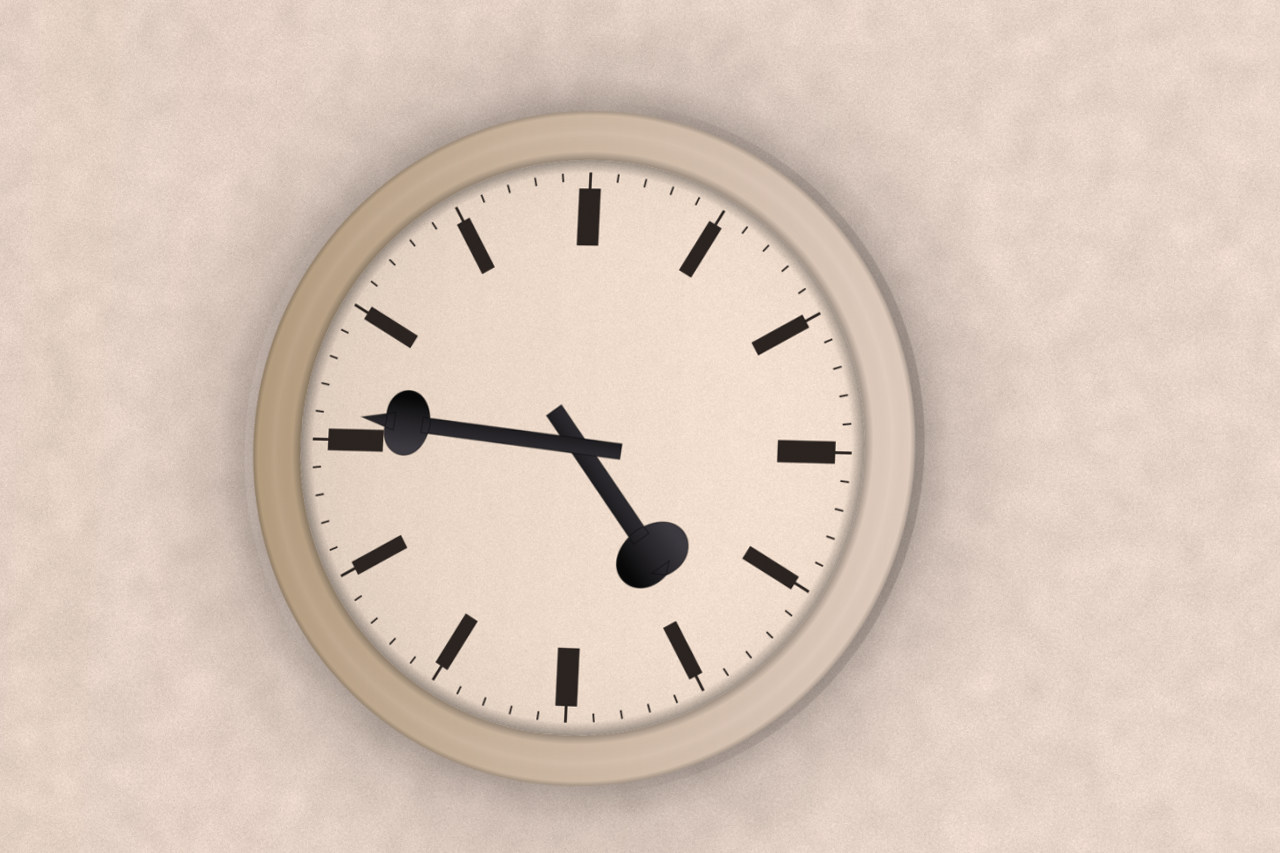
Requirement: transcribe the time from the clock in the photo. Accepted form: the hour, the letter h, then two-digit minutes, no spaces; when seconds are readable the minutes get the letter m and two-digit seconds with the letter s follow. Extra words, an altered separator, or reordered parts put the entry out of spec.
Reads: 4h46
